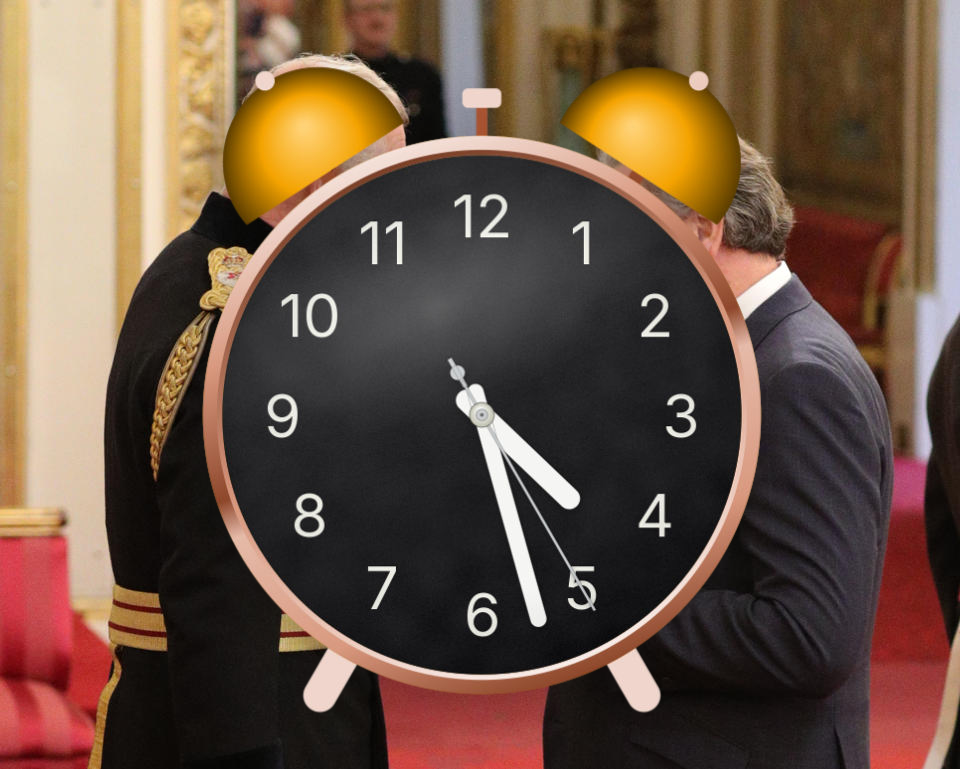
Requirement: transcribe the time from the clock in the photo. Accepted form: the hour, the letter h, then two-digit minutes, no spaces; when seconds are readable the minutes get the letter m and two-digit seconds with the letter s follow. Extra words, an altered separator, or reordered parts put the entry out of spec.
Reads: 4h27m25s
